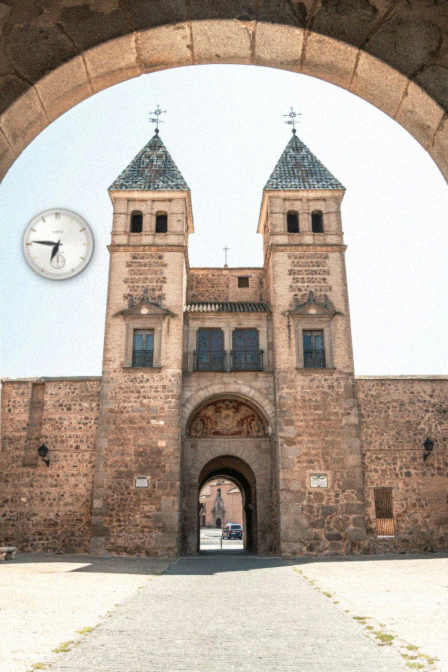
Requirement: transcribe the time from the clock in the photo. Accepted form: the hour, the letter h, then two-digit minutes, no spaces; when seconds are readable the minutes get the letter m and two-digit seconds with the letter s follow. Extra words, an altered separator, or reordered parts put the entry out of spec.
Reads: 6h46
